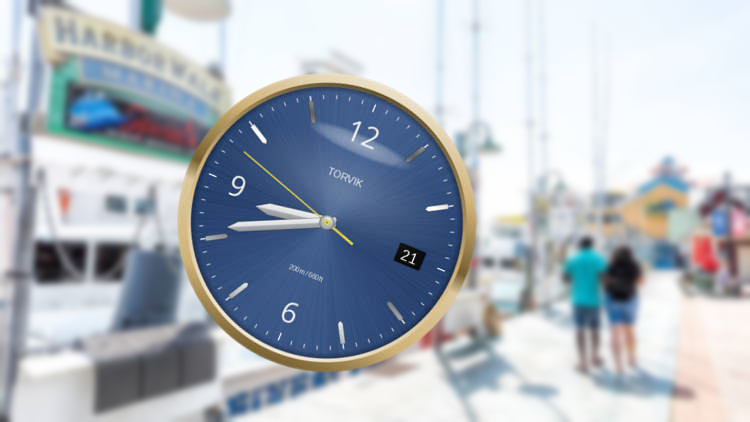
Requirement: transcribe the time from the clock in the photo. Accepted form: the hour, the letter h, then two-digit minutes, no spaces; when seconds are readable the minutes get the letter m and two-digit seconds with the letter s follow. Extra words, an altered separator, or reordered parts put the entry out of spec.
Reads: 8h40m48s
